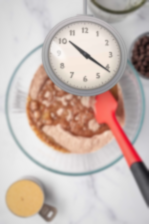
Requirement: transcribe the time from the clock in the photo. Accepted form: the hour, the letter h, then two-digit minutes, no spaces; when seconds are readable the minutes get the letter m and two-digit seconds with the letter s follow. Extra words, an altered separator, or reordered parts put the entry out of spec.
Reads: 10h21
